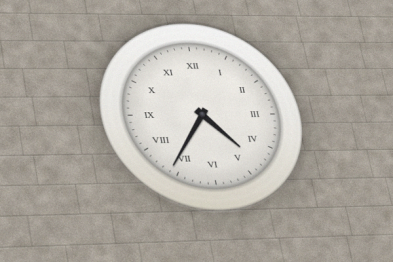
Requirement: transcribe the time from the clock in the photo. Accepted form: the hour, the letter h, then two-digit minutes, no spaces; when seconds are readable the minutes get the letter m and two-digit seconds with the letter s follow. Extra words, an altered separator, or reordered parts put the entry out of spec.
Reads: 4h36
